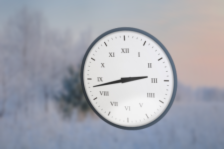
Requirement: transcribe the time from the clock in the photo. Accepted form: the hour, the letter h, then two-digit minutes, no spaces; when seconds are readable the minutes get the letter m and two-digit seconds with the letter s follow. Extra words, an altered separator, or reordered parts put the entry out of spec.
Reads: 2h43
